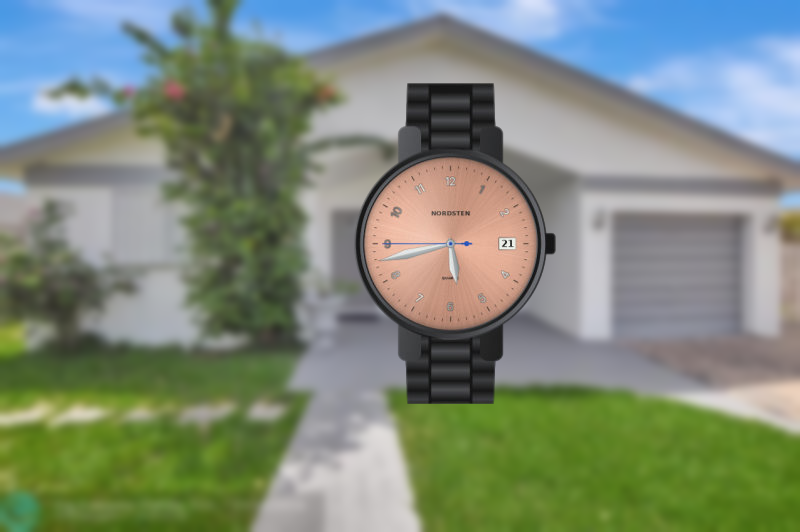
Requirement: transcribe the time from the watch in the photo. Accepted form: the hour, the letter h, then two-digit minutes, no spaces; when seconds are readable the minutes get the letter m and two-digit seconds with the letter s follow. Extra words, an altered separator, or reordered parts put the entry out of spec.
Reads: 5h42m45s
